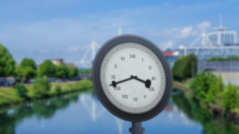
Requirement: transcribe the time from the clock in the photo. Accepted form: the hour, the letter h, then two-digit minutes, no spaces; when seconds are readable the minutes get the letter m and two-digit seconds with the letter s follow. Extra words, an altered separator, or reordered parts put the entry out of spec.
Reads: 3h42
